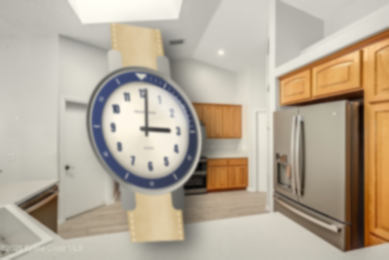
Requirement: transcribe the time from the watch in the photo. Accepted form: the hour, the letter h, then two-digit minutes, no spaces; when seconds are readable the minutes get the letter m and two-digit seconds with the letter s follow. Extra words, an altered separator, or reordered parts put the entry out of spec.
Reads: 3h01
